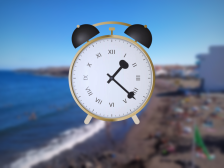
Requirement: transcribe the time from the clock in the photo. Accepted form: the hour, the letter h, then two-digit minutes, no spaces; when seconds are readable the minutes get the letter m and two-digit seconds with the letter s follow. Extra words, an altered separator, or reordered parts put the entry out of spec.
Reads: 1h22
